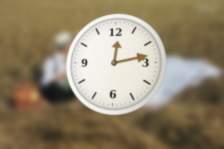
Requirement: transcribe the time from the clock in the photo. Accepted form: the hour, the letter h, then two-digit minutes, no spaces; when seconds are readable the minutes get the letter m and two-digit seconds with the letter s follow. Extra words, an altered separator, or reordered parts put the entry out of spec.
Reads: 12h13
